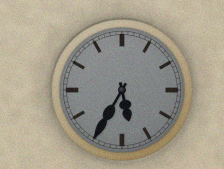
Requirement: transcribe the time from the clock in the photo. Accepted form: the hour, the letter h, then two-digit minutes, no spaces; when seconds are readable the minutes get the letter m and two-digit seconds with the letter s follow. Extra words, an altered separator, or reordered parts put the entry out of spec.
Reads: 5h35
